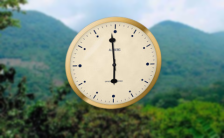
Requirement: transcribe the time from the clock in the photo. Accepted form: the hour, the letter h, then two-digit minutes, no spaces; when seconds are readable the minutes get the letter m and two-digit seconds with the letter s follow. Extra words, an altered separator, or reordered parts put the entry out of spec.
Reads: 5h59
